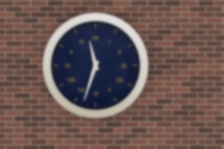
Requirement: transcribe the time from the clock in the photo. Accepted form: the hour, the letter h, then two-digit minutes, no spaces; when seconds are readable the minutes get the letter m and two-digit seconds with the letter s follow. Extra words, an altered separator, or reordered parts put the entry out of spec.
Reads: 11h33
